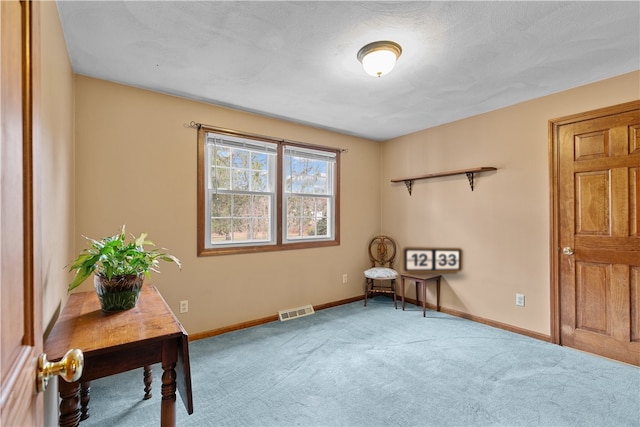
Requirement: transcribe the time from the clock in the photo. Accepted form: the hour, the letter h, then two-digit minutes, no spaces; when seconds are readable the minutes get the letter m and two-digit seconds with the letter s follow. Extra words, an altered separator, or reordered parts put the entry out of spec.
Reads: 12h33
